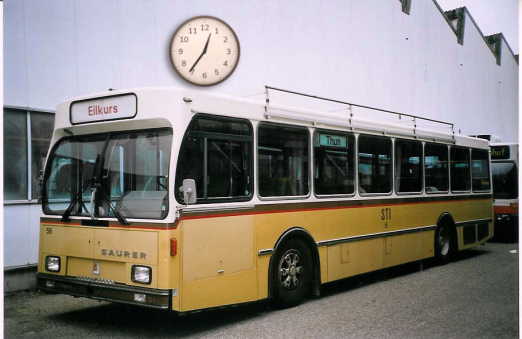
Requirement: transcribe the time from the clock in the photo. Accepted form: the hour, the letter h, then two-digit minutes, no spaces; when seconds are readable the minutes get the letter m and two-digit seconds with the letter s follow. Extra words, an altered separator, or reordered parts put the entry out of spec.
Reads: 12h36
